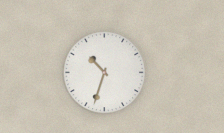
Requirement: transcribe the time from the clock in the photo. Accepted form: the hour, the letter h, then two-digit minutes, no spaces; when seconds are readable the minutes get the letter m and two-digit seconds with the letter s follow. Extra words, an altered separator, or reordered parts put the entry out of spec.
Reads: 10h33
